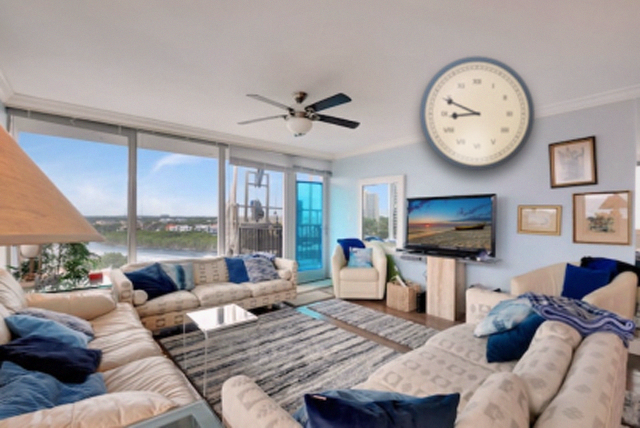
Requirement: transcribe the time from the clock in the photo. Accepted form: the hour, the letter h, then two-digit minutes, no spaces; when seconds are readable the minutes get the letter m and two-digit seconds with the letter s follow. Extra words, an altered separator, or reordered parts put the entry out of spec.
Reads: 8h49
